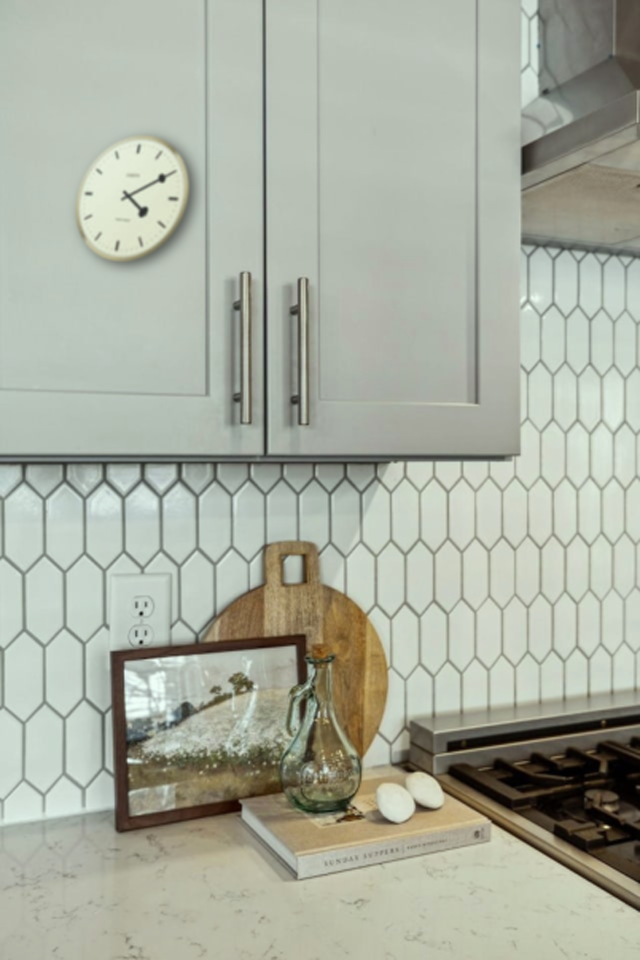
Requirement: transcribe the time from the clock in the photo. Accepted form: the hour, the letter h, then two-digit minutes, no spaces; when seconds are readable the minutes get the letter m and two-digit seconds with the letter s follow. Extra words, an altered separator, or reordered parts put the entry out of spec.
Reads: 4h10
